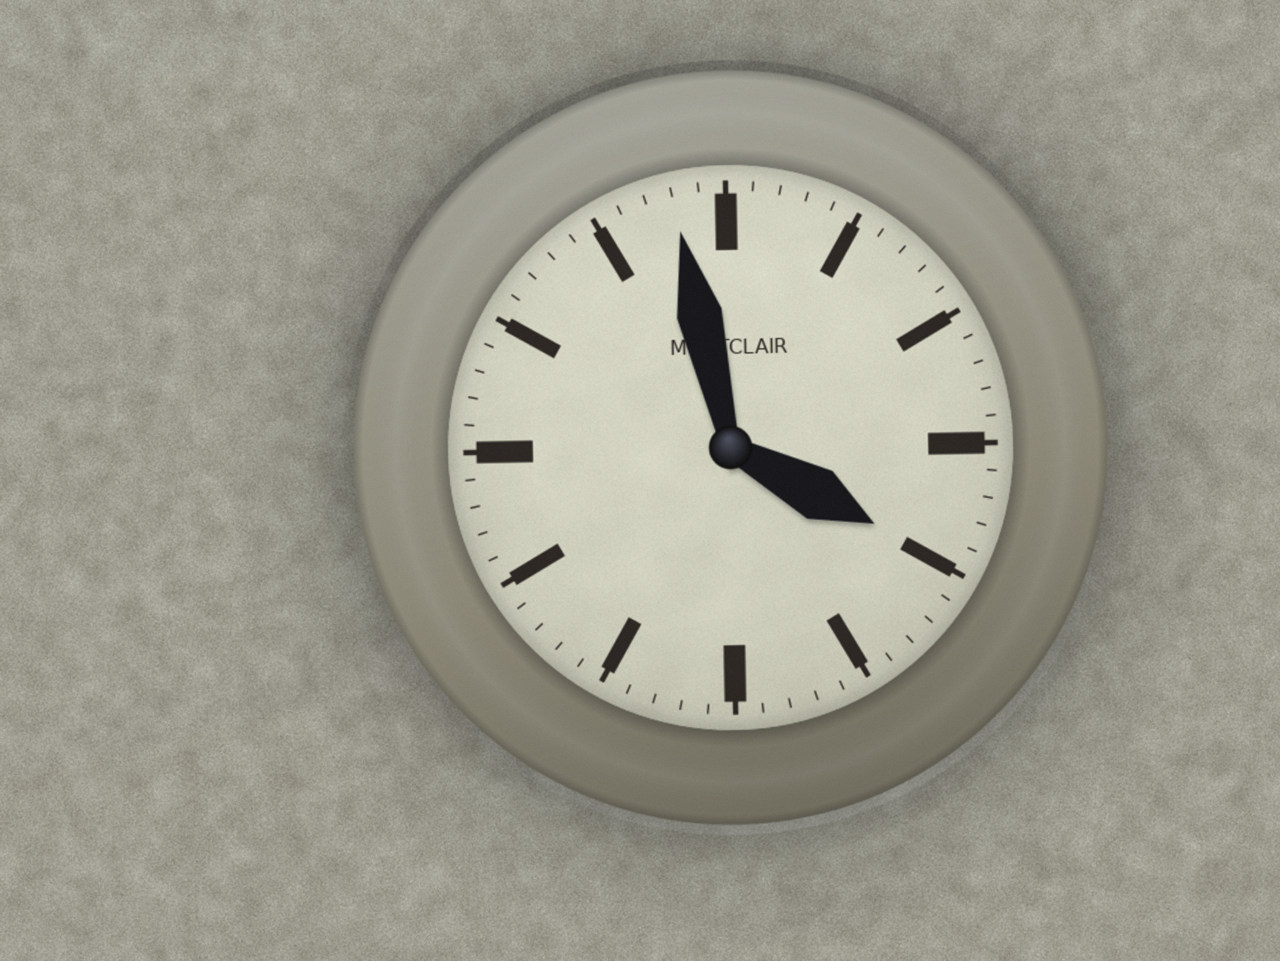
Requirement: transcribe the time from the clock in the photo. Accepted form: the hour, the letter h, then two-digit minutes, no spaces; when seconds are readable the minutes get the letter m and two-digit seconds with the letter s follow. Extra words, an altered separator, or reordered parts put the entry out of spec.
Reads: 3h58
